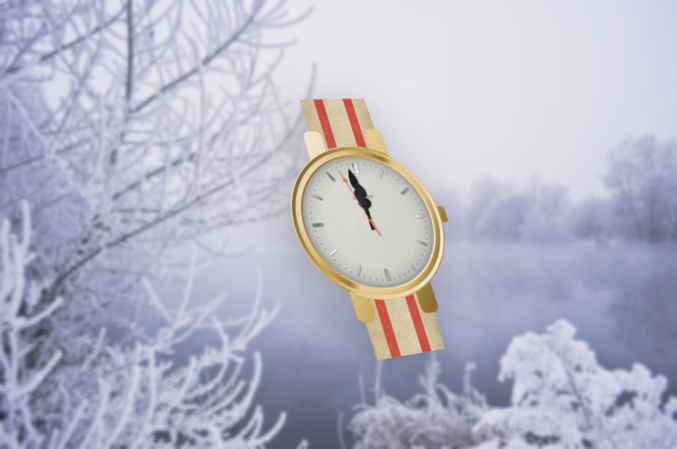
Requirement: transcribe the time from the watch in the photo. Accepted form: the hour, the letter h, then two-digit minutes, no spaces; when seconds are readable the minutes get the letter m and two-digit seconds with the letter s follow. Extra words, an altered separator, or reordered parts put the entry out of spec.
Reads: 11h58m57s
